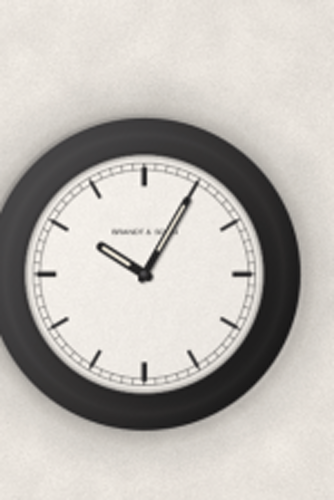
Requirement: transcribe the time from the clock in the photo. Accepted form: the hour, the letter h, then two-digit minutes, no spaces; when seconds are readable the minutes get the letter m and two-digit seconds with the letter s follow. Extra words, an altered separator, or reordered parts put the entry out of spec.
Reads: 10h05
